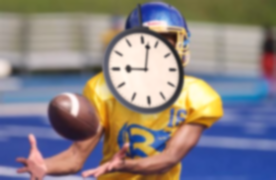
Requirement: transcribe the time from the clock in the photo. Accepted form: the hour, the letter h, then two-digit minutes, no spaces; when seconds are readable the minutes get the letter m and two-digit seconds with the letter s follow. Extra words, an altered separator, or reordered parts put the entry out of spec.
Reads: 9h02
